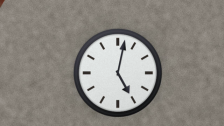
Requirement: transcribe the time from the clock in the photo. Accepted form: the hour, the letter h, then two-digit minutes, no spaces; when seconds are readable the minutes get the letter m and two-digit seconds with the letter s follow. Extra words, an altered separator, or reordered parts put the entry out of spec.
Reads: 5h02
